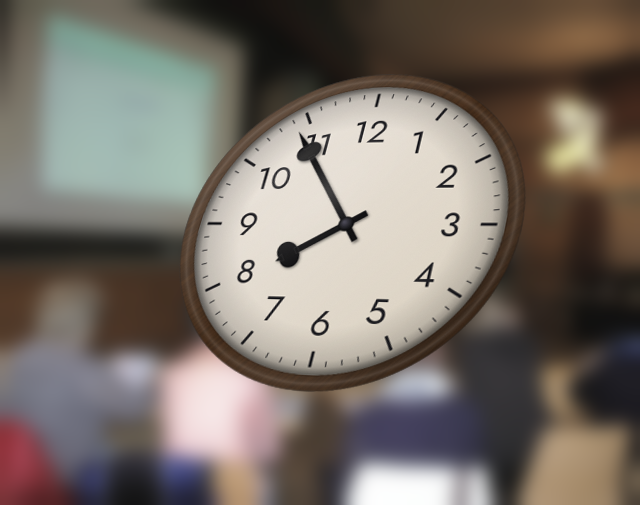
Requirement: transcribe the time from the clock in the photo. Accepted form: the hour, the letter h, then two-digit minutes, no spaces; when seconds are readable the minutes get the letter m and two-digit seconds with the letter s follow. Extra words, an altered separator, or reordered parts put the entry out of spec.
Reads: 7h54
